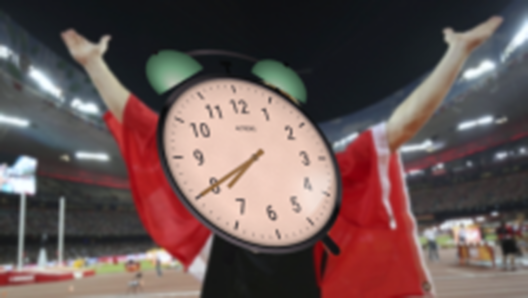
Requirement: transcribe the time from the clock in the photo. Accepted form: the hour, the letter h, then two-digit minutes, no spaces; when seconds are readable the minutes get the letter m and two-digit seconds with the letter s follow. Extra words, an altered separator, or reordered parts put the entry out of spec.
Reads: 7h40
